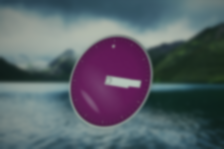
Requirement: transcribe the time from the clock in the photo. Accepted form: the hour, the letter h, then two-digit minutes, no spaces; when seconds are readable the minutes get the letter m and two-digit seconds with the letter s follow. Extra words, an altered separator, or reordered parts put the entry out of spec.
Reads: 3h16
